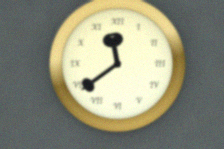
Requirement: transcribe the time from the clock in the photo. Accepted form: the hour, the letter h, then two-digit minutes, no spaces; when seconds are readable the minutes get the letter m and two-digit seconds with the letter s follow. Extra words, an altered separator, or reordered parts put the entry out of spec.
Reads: 11h39
